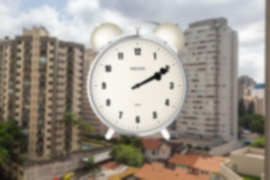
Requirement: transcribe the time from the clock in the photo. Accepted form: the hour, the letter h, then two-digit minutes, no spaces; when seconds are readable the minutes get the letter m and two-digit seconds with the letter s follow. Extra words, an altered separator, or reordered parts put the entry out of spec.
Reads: 2h10
